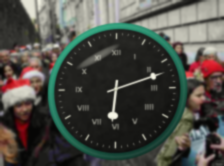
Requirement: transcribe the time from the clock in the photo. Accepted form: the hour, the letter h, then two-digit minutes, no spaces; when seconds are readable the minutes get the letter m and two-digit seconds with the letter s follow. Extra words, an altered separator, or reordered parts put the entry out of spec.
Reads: 6h12
